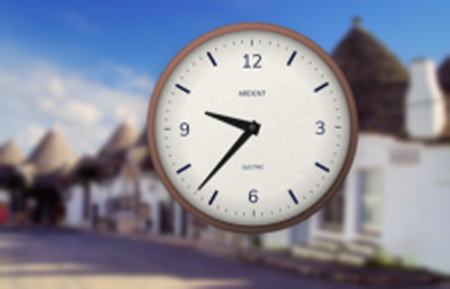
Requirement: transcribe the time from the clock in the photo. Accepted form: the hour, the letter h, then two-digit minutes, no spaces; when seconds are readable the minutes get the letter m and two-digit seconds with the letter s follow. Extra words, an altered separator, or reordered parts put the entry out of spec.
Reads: 9h37
